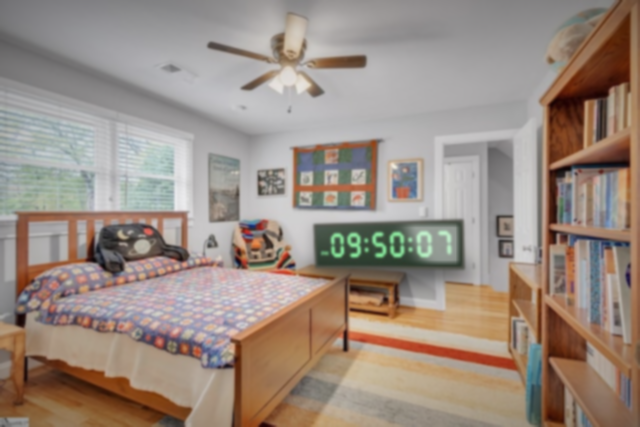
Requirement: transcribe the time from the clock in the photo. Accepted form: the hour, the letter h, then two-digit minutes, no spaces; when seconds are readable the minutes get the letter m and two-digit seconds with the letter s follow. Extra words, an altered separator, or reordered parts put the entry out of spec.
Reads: 9h50m07s
